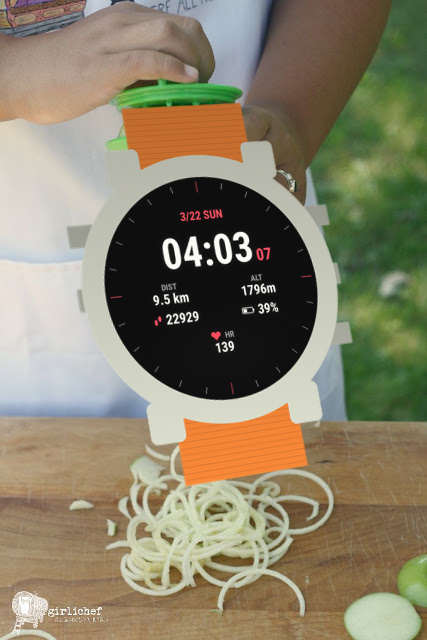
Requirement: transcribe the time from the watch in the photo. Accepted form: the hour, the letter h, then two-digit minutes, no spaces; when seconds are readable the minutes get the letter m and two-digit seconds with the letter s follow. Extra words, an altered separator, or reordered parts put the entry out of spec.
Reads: 4h03m07s
